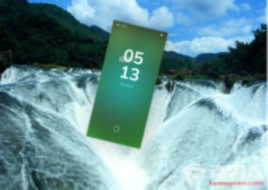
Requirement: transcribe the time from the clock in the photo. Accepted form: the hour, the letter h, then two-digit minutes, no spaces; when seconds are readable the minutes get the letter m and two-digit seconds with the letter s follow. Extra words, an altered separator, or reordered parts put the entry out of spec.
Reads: 5h13
